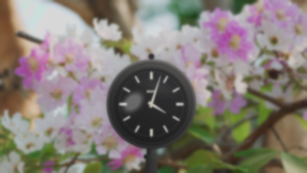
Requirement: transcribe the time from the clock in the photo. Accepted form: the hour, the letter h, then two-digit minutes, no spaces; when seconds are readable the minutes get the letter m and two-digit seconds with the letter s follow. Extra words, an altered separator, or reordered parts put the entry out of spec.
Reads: 4h03
